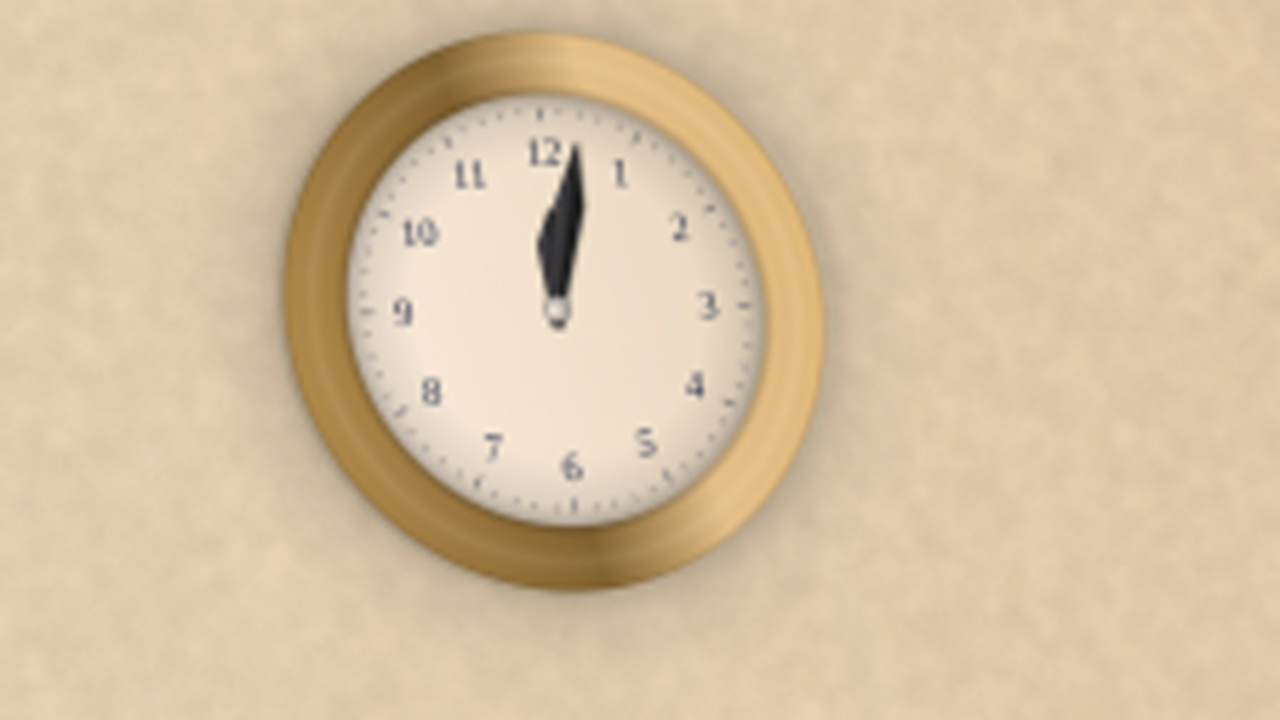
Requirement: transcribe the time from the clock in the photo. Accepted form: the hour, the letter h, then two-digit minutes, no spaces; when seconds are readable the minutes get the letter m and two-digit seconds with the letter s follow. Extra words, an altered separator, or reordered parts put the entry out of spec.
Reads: 12h02
